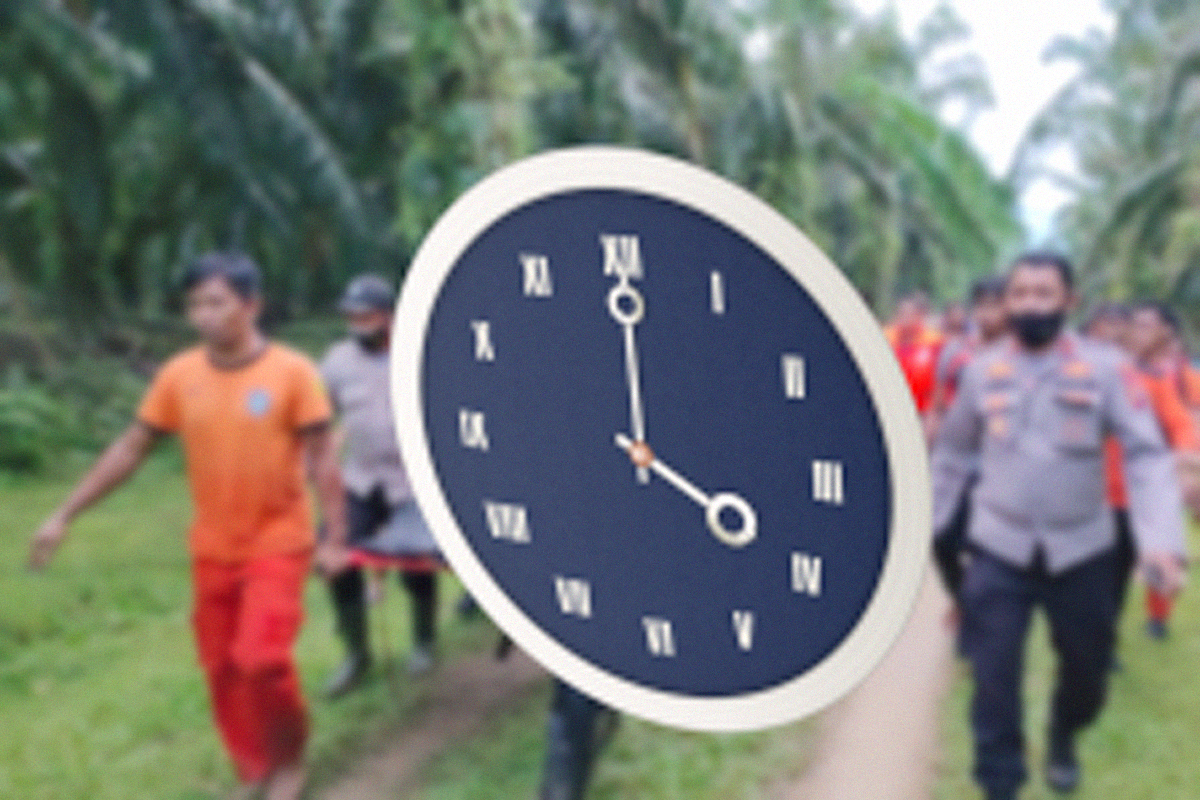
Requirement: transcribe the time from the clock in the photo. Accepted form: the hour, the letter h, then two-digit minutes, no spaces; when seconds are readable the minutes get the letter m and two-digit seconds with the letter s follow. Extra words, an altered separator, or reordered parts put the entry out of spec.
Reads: 4h00
